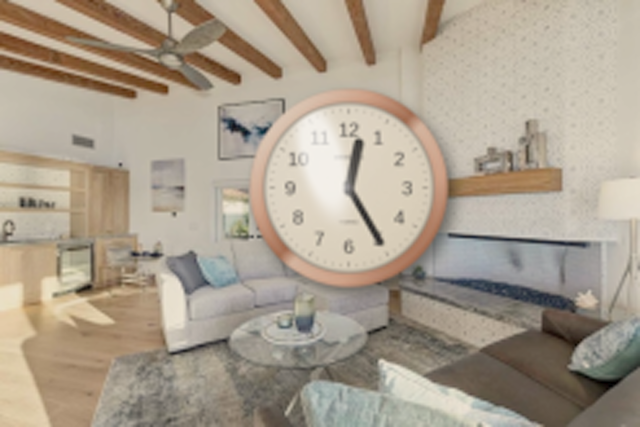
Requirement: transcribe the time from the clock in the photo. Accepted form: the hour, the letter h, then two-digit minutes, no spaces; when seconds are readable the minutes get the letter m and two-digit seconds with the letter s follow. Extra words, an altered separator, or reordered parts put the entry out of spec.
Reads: 12h25
